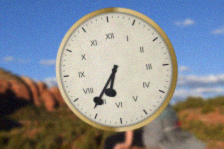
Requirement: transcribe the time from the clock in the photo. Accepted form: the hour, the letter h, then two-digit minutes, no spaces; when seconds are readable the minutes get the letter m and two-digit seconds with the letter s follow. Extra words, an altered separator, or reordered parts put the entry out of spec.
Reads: 6h36
